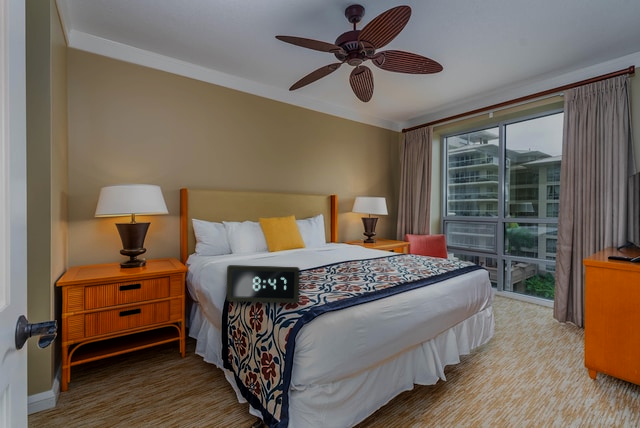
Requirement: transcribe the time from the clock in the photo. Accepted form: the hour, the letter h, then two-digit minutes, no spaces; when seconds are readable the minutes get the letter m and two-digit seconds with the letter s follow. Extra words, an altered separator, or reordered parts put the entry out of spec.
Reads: 8h47
